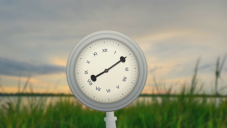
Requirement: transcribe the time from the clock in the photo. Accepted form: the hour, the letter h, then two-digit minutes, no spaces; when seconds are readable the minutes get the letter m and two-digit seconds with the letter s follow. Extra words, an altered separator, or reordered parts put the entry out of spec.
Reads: 8h10
